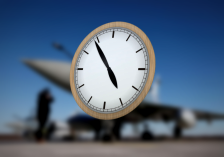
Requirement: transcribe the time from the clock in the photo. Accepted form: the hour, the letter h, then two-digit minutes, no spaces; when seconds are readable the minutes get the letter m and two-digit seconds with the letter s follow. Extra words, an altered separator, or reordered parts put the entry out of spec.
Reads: 4h54
